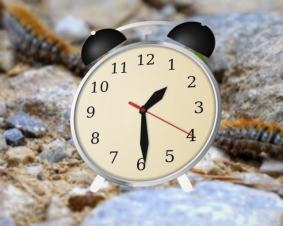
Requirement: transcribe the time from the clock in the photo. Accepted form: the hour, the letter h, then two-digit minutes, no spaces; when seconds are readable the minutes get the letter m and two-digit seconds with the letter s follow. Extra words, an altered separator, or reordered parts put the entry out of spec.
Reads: 1h29m20s
